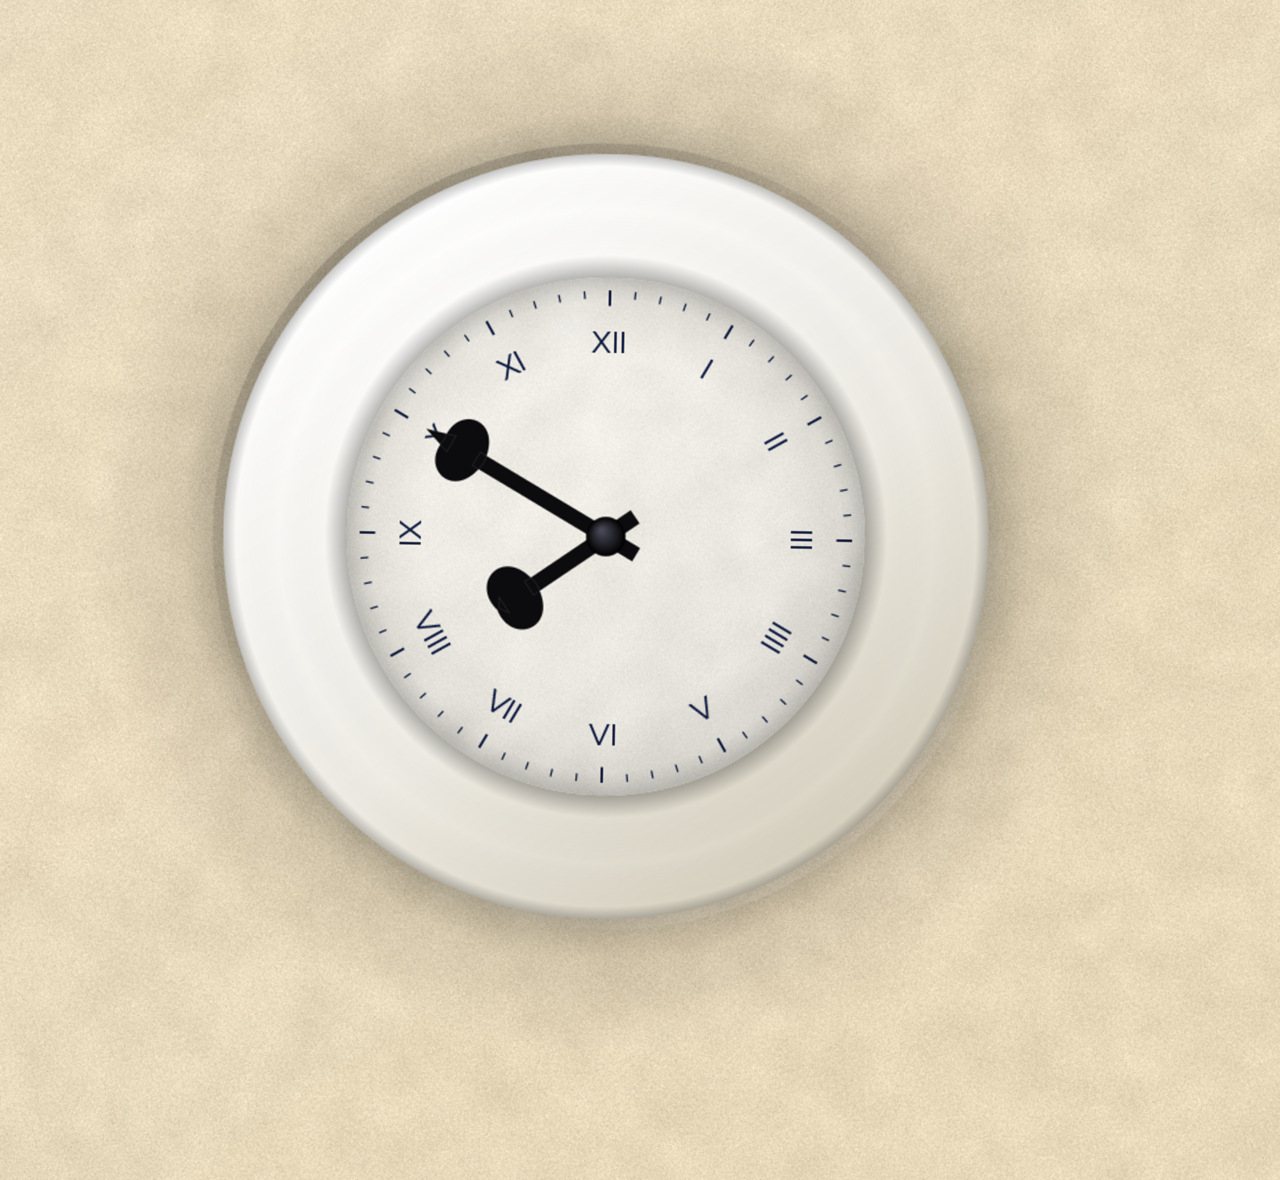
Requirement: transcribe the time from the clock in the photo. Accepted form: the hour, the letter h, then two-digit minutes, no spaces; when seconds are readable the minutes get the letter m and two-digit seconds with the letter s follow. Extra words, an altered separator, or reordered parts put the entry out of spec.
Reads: 7h50
